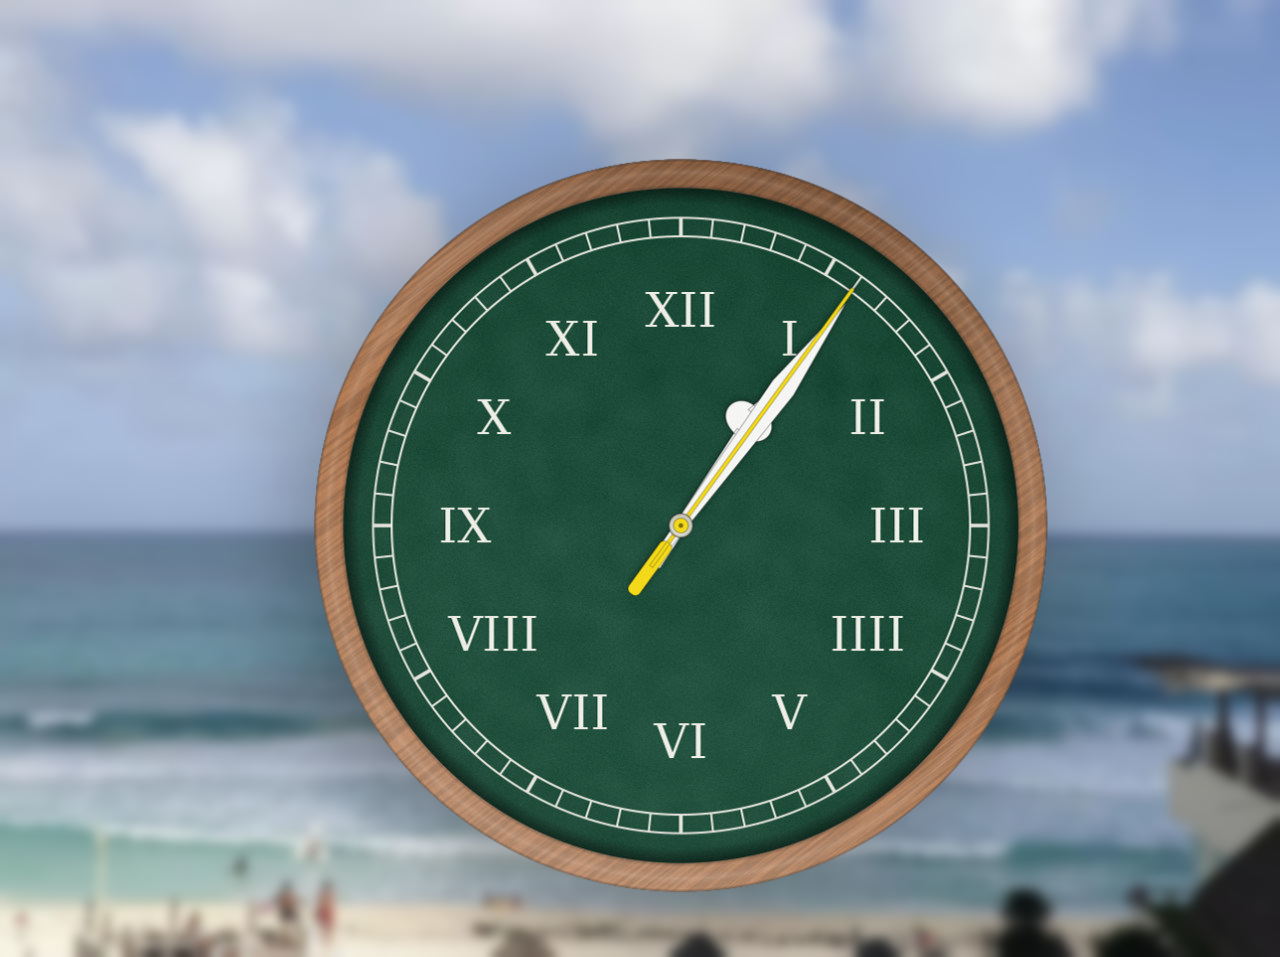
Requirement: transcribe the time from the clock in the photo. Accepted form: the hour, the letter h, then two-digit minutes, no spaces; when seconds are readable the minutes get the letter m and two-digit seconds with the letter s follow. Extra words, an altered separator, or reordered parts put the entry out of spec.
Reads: 1h06m06s
